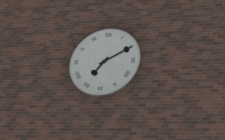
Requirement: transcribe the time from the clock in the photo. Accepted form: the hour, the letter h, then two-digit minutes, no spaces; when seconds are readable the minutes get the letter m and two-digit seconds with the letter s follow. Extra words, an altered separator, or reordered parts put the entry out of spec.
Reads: 7h10
